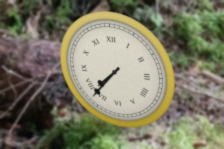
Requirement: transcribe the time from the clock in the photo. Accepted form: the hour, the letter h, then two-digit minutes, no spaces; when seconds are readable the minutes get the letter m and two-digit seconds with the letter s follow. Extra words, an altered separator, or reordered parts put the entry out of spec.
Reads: 7h37
